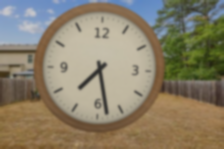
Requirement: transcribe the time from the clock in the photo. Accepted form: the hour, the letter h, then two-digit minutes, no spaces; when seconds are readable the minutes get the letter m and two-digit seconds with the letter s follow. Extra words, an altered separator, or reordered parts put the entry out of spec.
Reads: 7h28
